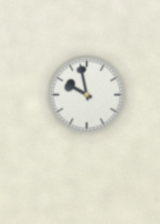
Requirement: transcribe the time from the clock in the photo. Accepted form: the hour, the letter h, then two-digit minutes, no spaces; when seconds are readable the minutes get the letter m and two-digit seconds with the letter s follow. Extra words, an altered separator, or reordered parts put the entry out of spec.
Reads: 9h58
